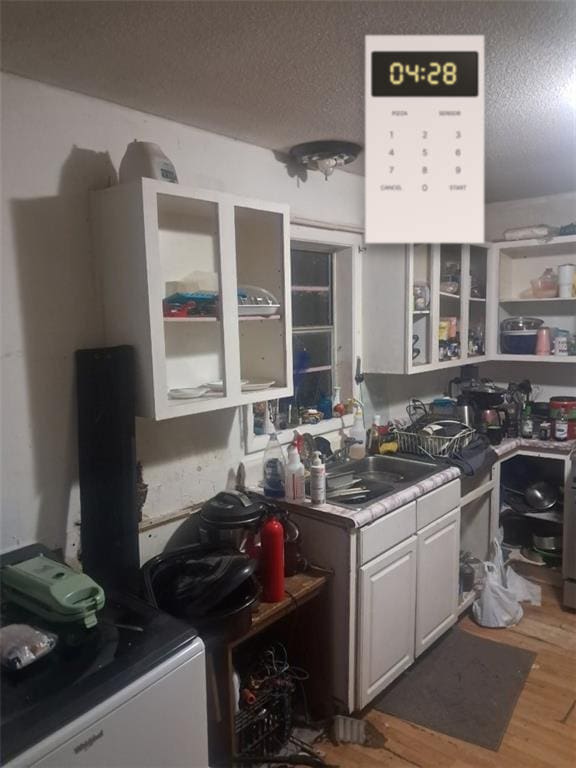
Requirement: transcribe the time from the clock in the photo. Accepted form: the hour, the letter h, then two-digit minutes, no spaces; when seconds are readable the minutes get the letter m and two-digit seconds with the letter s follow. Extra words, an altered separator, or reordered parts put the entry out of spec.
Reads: 4h28
